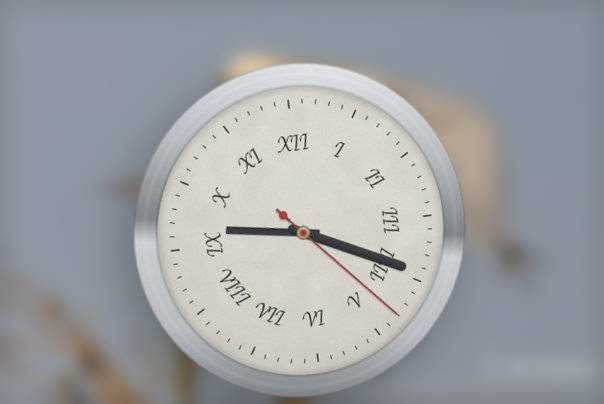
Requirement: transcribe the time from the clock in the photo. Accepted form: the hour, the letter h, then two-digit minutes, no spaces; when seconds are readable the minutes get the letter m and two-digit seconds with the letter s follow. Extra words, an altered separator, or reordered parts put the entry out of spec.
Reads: 9h19m23s
